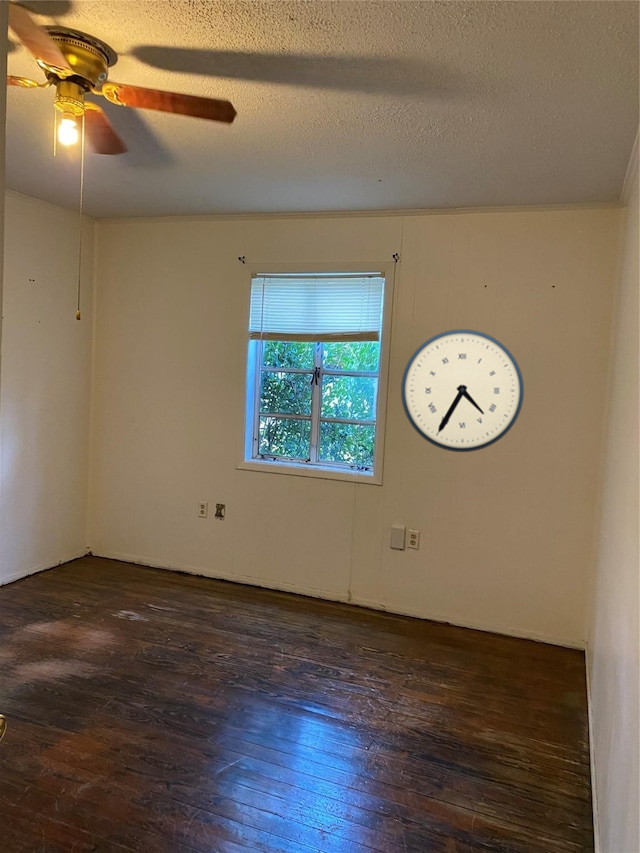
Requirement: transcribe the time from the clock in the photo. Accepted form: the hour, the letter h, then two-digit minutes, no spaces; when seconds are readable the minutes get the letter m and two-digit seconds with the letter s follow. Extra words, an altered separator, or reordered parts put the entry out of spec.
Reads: 4h35
